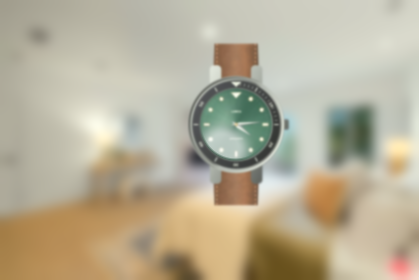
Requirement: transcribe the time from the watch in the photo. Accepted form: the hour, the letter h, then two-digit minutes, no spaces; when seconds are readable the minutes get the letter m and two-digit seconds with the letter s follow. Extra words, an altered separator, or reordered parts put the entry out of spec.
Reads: 4h14
